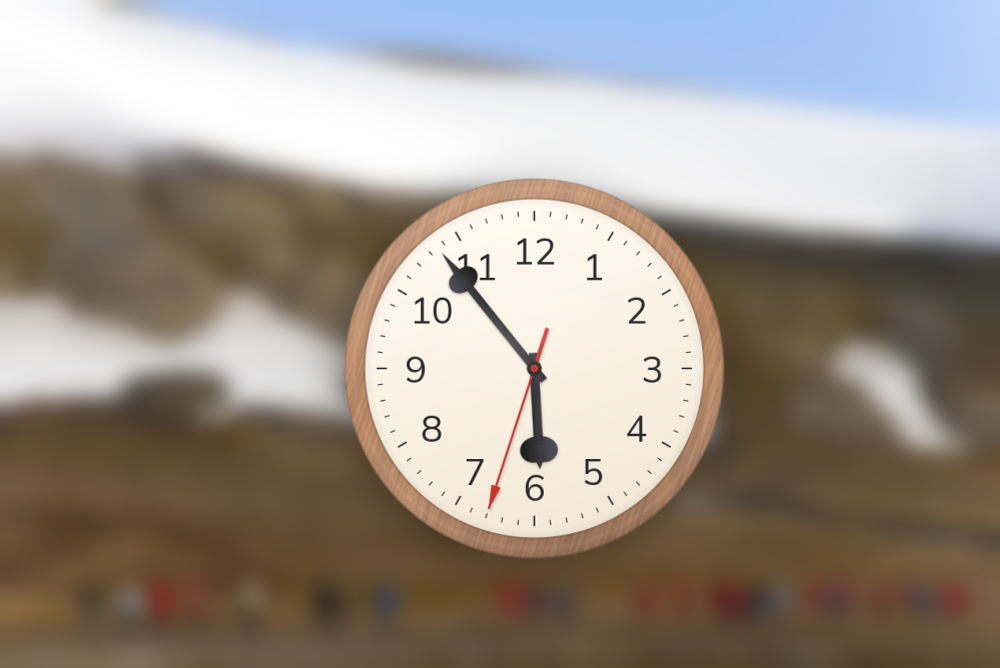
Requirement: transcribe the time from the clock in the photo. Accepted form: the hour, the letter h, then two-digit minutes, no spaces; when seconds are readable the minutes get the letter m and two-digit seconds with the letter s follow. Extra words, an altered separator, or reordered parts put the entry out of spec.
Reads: 5h53m33s
